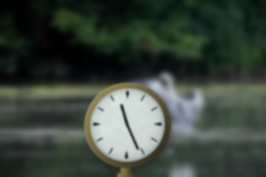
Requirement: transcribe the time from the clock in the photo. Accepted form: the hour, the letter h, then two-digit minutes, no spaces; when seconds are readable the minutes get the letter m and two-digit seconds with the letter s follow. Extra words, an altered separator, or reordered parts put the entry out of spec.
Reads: 11h26
